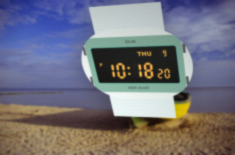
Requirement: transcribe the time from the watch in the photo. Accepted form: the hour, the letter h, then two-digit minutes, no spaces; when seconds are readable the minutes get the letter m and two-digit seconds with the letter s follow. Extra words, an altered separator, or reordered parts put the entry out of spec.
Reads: 10h18m20s
